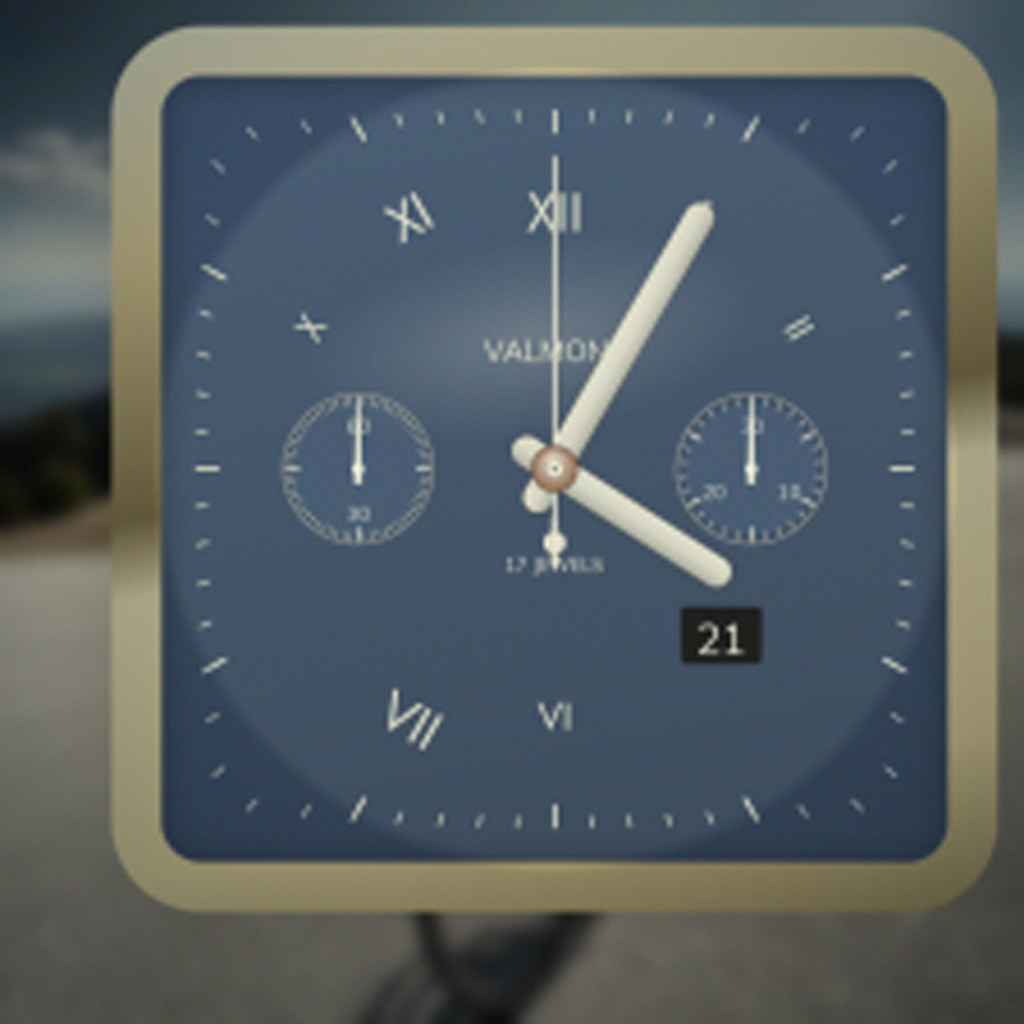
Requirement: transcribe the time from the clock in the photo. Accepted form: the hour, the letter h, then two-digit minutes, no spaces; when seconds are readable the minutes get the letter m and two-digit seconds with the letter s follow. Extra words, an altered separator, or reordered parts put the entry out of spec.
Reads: 4h05
